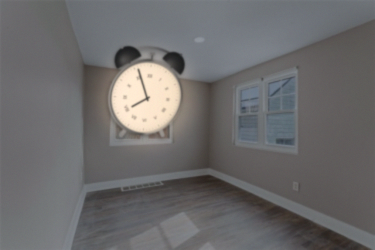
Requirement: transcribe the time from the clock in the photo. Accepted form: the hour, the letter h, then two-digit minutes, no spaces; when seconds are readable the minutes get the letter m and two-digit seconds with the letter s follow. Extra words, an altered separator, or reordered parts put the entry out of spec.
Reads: 7h56
